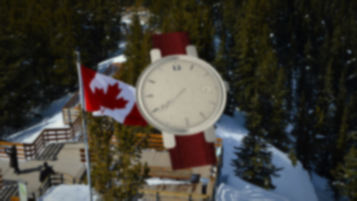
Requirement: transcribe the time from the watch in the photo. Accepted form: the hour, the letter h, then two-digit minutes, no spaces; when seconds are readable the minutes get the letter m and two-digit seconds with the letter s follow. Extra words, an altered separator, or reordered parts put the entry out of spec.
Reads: 7h39
